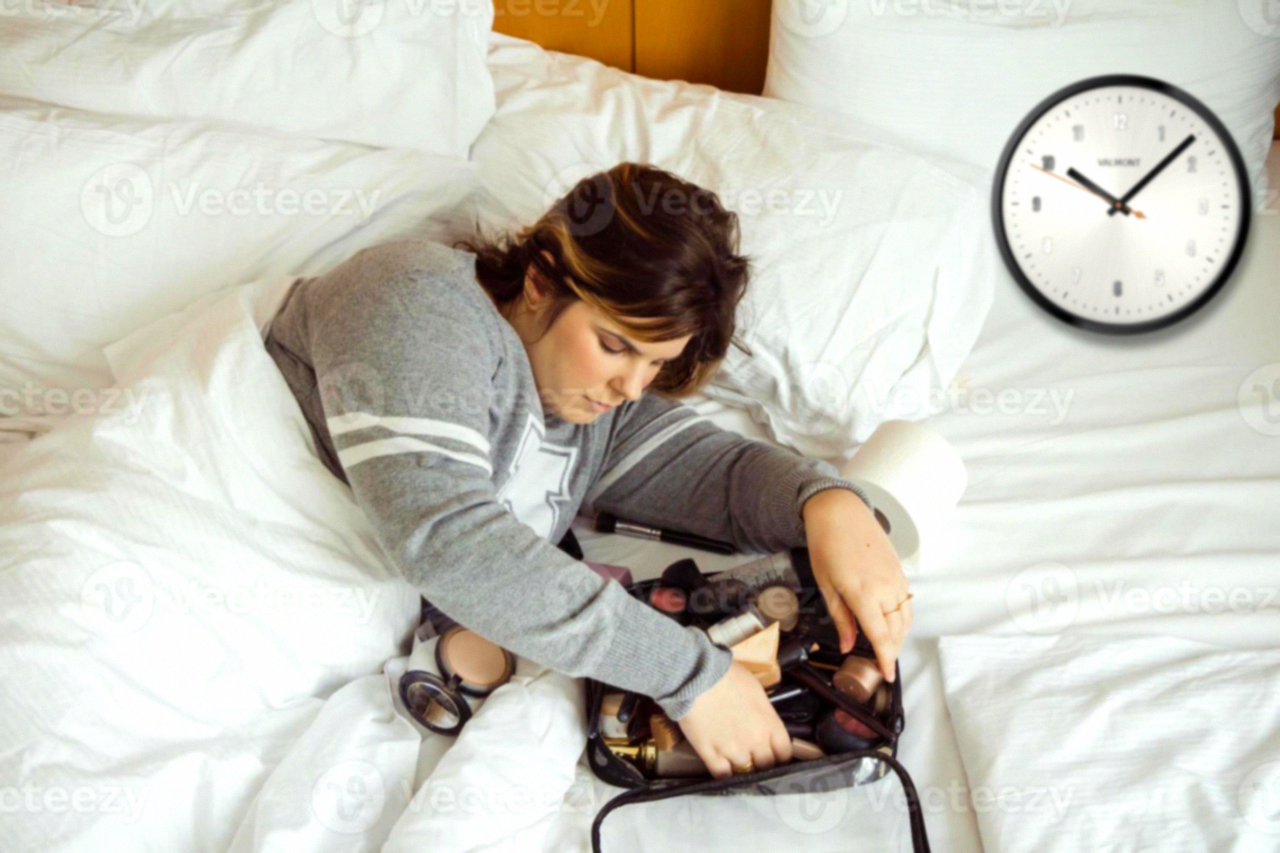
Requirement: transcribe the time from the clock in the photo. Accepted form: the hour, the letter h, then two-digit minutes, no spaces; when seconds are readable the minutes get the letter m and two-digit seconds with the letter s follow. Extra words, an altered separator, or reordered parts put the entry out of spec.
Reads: 10h07m49s
